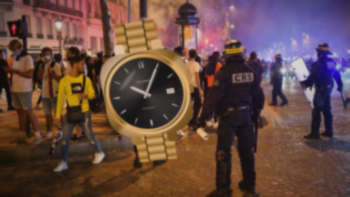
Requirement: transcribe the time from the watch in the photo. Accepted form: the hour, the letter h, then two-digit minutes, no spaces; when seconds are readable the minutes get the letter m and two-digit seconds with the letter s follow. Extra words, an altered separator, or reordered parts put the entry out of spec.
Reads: 10h05
